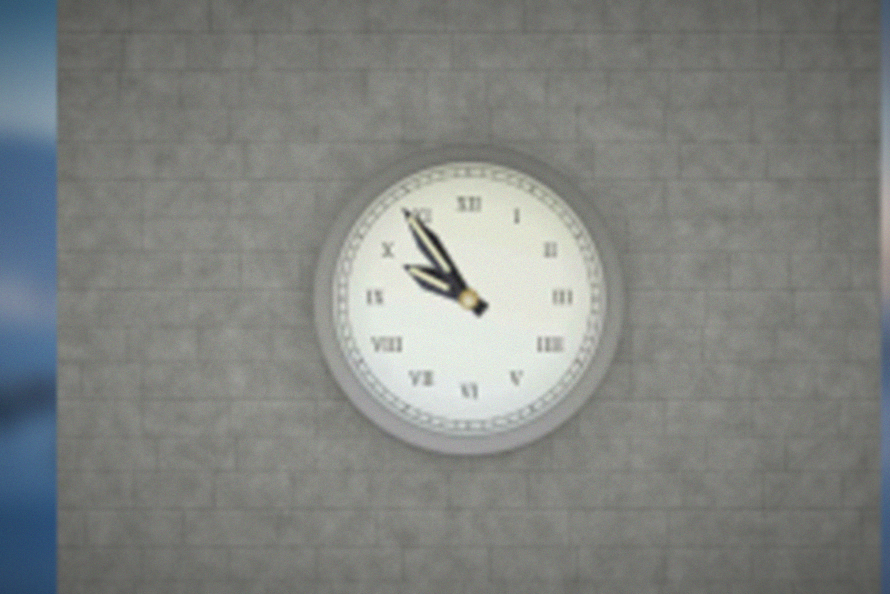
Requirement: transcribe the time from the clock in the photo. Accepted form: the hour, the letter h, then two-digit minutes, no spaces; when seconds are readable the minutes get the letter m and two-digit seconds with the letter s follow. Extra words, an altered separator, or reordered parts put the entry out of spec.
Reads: 9h54
